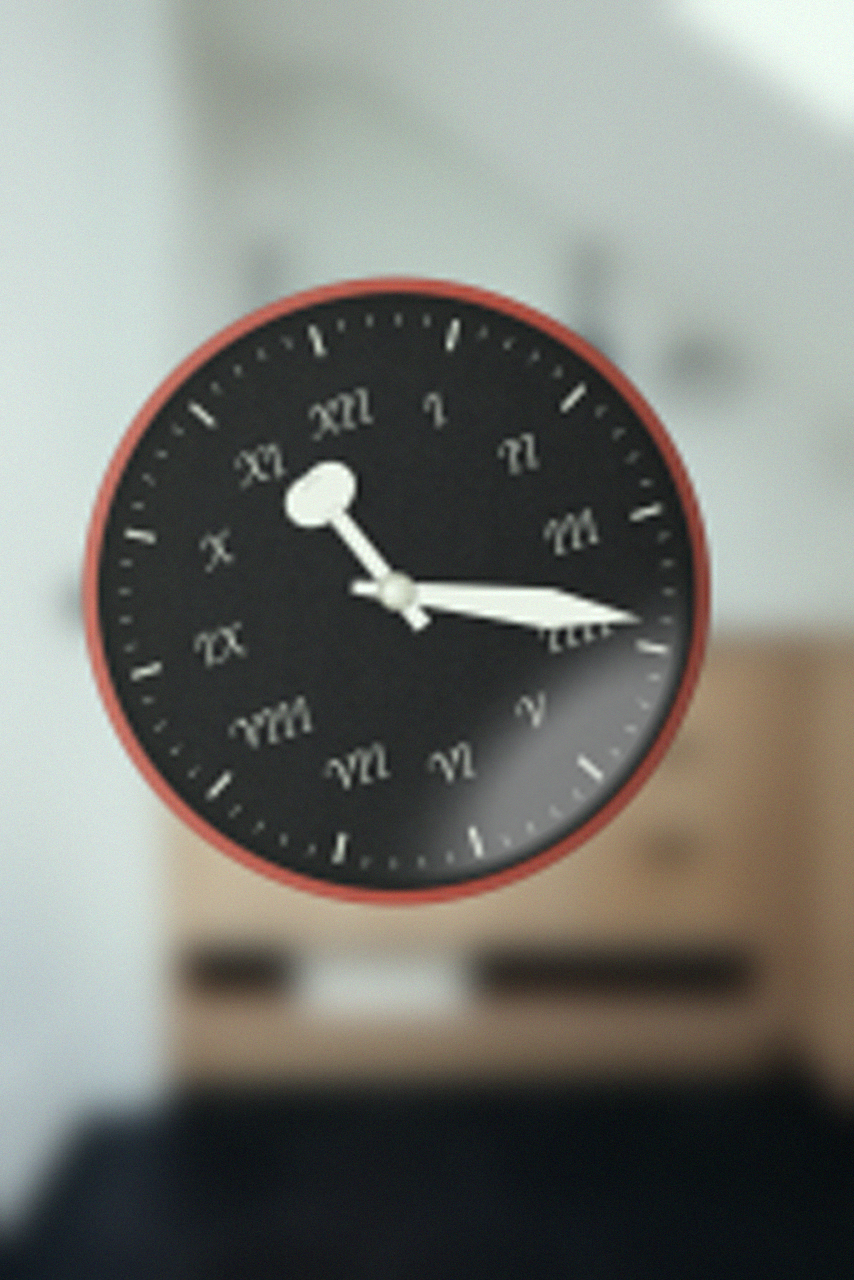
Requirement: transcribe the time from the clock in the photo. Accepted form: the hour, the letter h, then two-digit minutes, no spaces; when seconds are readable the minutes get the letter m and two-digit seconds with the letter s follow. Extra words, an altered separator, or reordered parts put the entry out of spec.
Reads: 11h19
